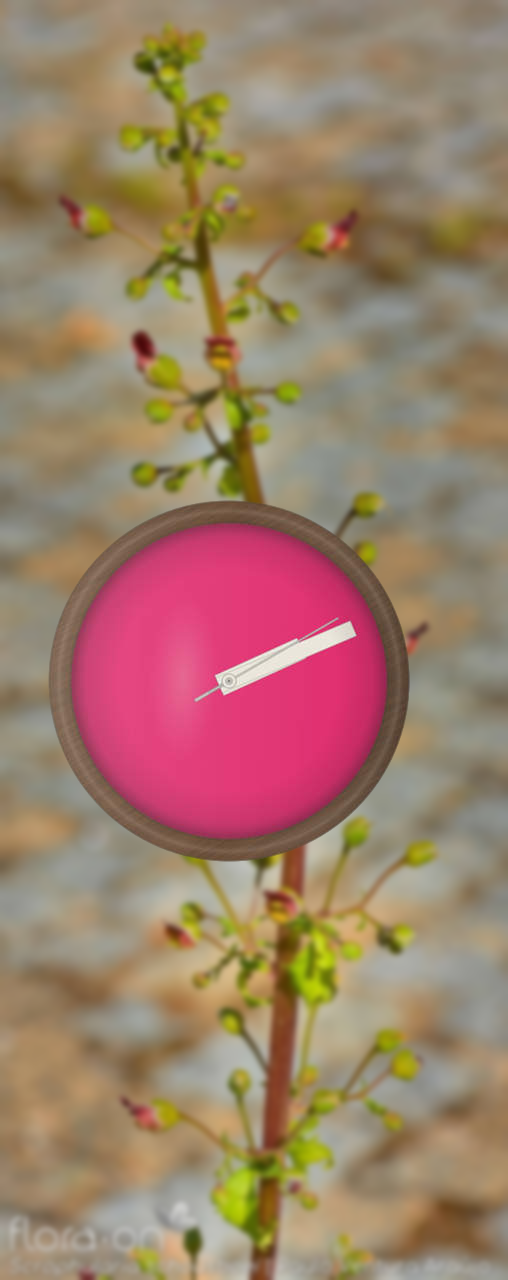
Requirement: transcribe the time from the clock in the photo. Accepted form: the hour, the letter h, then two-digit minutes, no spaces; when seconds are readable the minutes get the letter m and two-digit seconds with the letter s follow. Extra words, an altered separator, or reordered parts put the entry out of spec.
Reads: 2h11m10s
